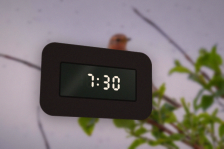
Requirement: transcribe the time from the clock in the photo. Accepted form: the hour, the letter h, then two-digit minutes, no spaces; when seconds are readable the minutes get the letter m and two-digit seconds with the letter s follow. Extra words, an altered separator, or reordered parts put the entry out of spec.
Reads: 7h30
